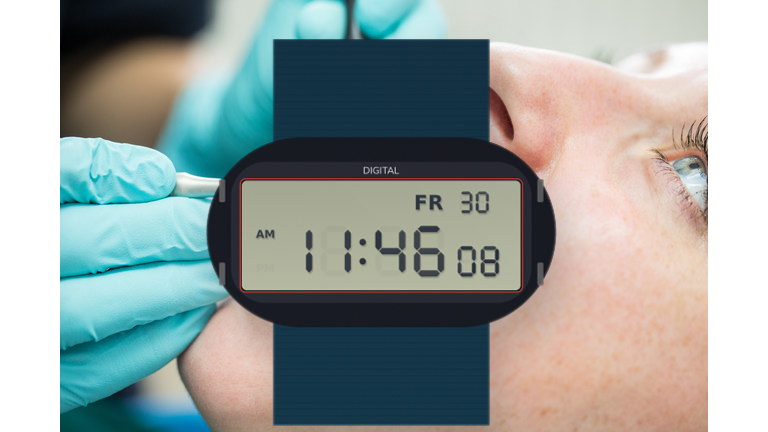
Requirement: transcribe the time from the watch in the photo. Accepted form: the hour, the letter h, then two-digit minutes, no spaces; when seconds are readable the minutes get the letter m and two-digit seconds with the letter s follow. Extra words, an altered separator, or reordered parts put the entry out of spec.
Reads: 11h46m08s
